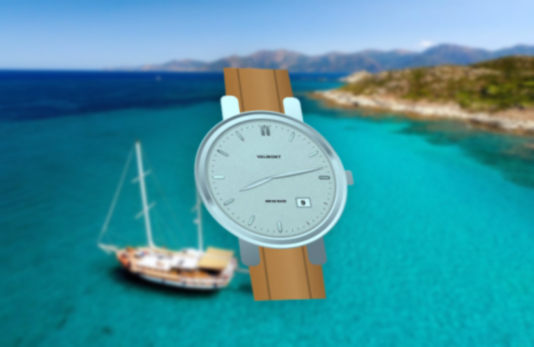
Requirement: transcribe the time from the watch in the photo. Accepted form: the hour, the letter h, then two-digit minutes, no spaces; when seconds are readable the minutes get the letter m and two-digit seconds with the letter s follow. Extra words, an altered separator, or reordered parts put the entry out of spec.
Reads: 8h13
